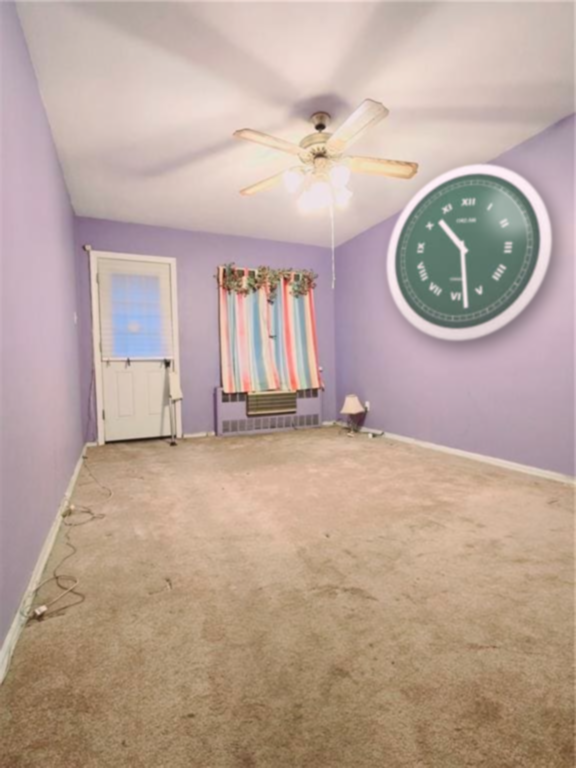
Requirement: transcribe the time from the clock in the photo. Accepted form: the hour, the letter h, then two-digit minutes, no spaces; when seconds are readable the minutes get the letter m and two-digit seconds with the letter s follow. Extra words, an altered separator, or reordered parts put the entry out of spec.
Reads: 10h28
